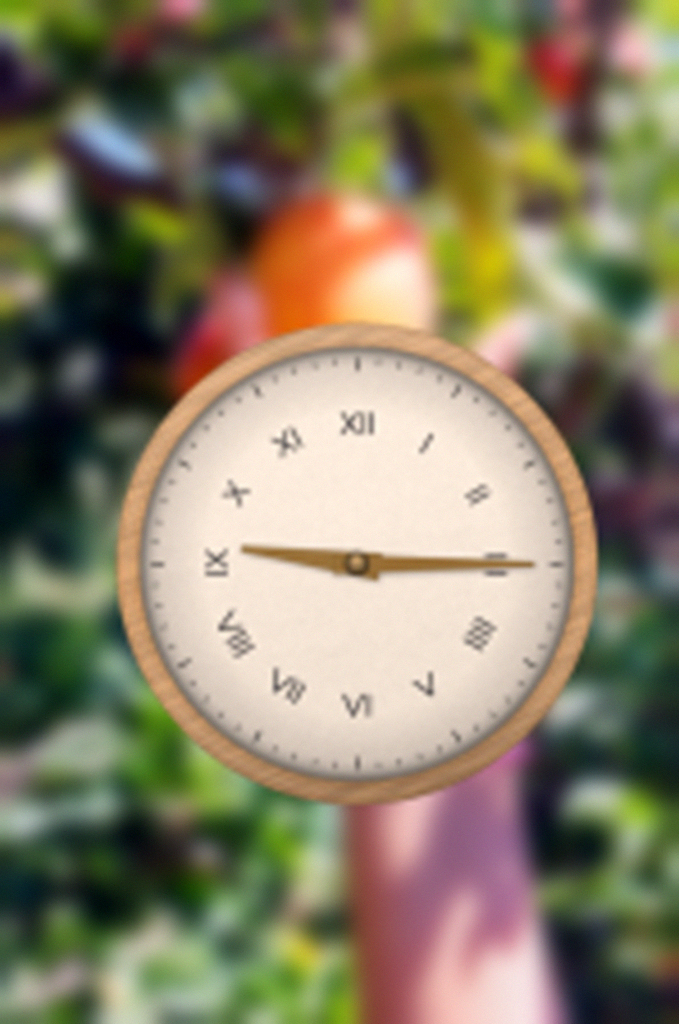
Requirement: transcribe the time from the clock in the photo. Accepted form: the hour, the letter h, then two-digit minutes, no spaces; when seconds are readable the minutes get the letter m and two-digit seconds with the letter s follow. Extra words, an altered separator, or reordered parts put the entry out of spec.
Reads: 9h15
